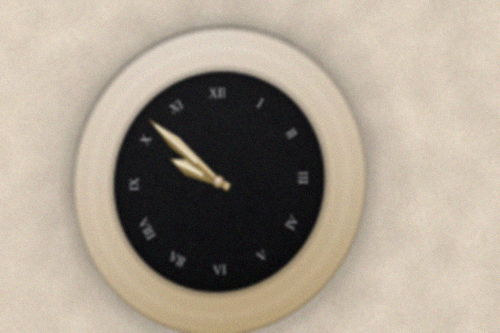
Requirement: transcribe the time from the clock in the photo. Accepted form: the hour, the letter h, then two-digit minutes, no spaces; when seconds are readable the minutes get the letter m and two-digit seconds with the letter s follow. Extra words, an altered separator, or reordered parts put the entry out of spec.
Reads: 9h52
